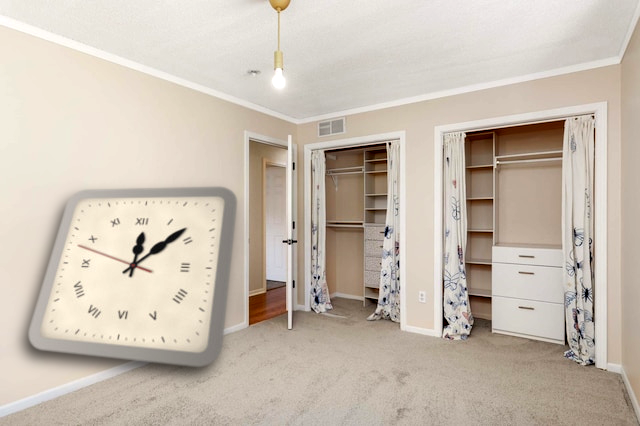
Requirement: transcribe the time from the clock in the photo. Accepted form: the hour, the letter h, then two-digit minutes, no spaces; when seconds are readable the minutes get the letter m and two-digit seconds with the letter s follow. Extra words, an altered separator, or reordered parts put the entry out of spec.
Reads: 12h07m48s
